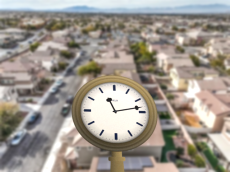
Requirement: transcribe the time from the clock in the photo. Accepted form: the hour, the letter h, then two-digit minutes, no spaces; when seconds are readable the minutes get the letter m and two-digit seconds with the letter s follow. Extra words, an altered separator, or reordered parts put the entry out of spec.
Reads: 11h13
